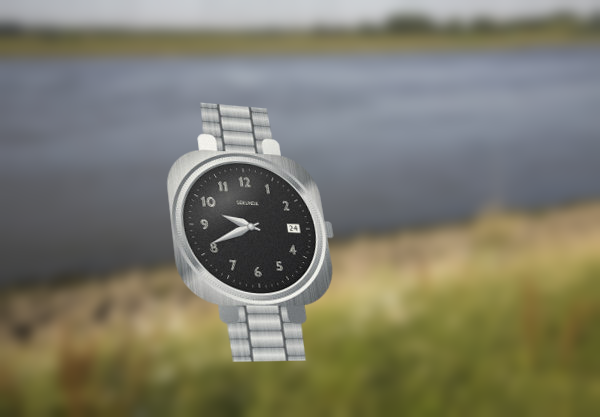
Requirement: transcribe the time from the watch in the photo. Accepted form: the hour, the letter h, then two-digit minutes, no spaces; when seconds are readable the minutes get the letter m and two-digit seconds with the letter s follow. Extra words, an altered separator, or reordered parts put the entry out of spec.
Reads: 9h41
